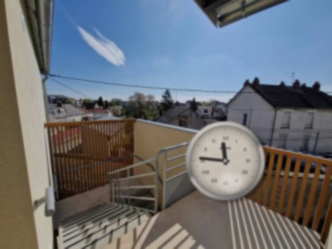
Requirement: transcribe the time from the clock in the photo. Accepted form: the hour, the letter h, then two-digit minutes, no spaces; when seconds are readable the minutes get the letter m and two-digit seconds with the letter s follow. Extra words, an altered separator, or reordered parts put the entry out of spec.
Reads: 11h46
